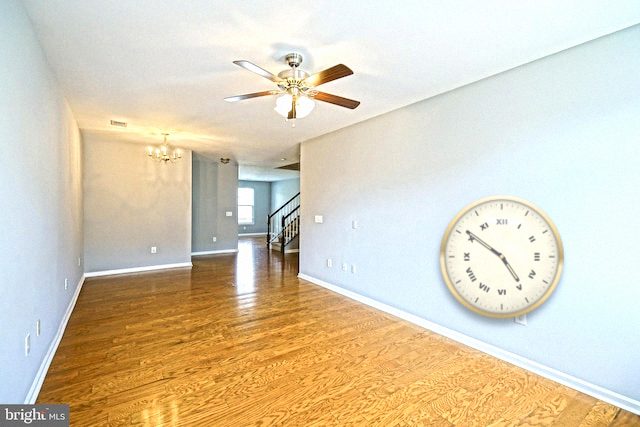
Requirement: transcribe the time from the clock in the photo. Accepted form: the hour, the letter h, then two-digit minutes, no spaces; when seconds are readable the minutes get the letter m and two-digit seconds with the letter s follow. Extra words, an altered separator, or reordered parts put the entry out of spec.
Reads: 4h51
